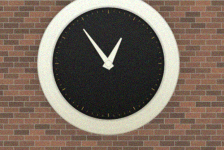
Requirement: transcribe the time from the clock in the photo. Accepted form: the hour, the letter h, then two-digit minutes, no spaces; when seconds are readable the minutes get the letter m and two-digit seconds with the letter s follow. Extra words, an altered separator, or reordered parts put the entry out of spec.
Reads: 12h54
